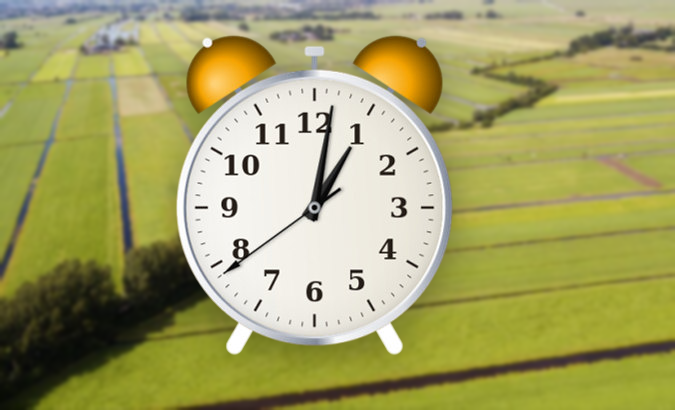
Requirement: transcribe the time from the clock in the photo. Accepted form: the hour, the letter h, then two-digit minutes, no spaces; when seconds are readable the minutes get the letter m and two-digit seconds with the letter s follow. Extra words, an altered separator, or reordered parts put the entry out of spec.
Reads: 1h01m39s
